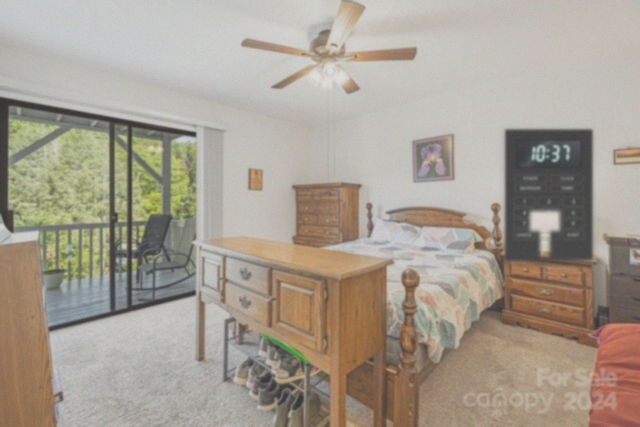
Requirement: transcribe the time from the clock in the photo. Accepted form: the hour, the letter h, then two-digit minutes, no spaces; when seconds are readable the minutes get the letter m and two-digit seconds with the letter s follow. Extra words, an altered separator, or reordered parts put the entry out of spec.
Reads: 10h37
